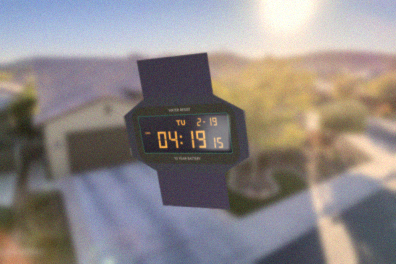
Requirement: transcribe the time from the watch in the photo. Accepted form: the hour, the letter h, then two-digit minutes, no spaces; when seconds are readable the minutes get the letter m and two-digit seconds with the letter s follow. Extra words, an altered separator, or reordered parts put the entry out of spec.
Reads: 4h19m15s
